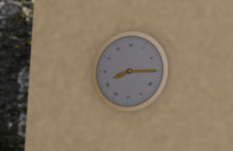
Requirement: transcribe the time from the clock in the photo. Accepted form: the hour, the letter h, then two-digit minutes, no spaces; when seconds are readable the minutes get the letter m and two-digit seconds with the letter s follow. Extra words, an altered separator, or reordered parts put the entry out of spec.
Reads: 8h15
